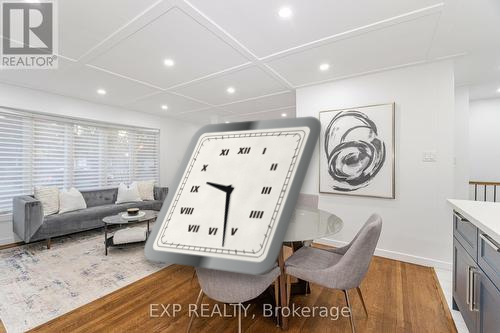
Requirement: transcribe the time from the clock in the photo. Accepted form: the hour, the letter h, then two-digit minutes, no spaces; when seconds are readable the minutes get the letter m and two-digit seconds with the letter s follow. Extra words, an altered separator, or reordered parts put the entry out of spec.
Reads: 9h27
